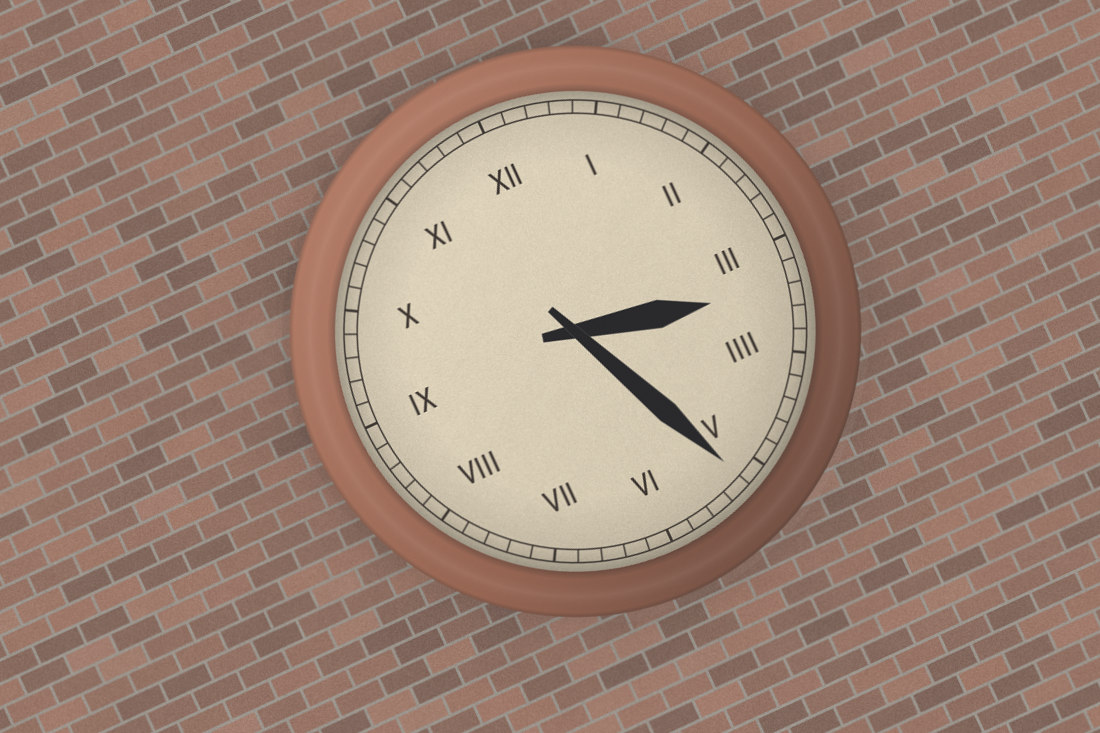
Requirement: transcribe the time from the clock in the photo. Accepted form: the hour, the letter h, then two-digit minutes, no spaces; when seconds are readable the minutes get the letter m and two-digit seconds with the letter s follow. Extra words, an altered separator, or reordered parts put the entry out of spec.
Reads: 3h26
